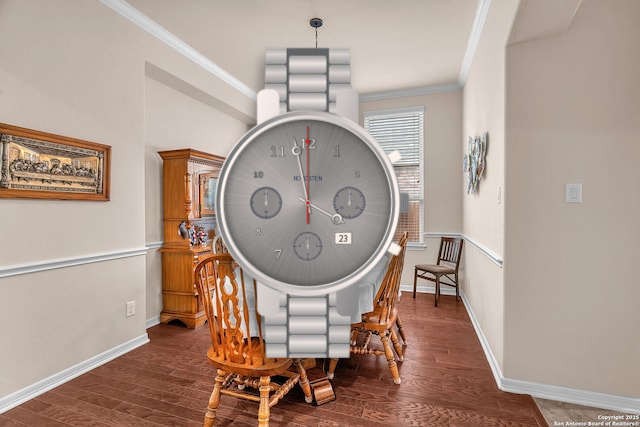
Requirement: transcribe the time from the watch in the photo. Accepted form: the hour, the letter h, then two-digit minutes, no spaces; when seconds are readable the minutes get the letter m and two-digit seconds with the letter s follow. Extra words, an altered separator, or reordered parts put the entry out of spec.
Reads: 3h58
